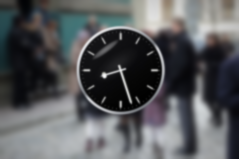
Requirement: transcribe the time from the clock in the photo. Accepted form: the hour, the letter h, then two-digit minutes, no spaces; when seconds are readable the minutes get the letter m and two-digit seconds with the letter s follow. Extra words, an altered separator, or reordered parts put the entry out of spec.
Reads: 8h27
